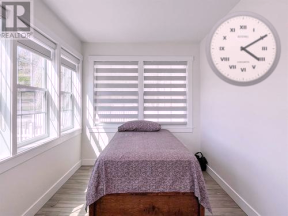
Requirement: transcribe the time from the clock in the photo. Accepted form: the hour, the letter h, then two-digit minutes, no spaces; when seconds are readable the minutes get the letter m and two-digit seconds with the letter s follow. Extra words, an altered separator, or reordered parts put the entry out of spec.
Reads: 4h10
